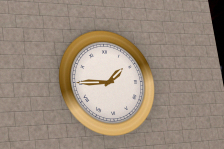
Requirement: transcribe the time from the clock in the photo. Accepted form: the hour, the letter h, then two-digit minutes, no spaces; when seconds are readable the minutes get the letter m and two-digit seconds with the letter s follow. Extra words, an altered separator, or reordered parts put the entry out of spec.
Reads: 1h45
